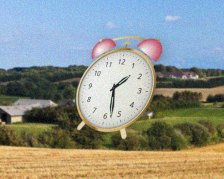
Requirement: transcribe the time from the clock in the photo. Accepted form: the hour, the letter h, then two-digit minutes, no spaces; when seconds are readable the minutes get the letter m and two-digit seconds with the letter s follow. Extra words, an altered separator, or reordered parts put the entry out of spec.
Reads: 1h28
